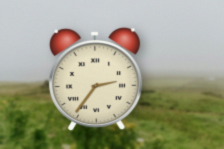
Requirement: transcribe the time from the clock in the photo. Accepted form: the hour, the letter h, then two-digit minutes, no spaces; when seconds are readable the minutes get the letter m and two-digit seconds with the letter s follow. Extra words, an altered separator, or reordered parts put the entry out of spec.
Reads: 2h36
